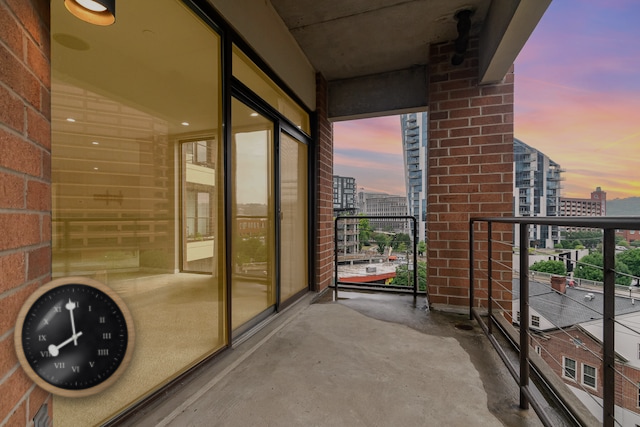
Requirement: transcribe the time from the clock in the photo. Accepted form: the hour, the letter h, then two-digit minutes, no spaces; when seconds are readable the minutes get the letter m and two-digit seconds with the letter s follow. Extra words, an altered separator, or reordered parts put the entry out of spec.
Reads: 7h59
